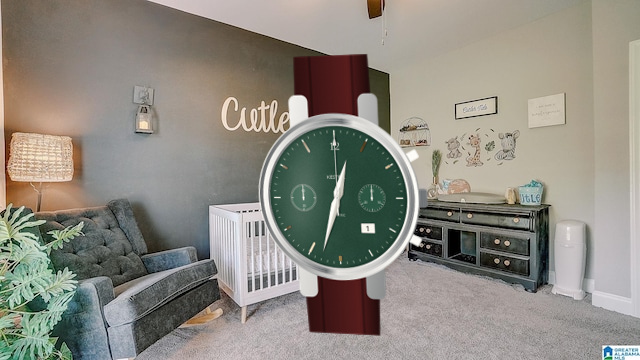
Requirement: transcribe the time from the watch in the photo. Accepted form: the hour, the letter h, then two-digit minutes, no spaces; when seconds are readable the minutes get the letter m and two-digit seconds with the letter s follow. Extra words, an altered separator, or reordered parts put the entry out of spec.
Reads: 12h33
